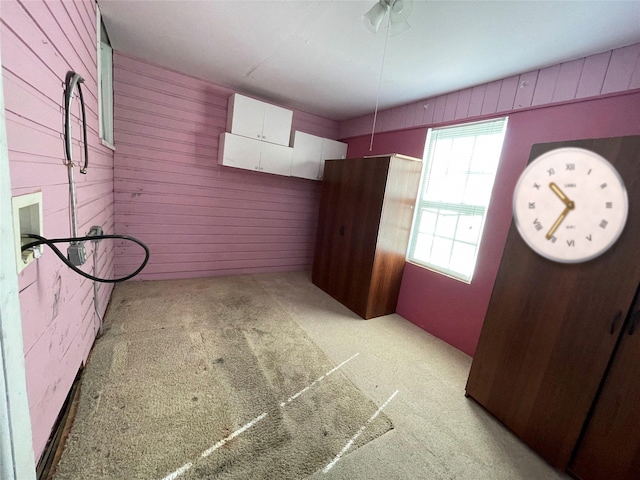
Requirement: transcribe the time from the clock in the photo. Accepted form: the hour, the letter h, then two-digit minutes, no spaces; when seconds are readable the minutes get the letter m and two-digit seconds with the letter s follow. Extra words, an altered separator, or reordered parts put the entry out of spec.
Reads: 10h36
